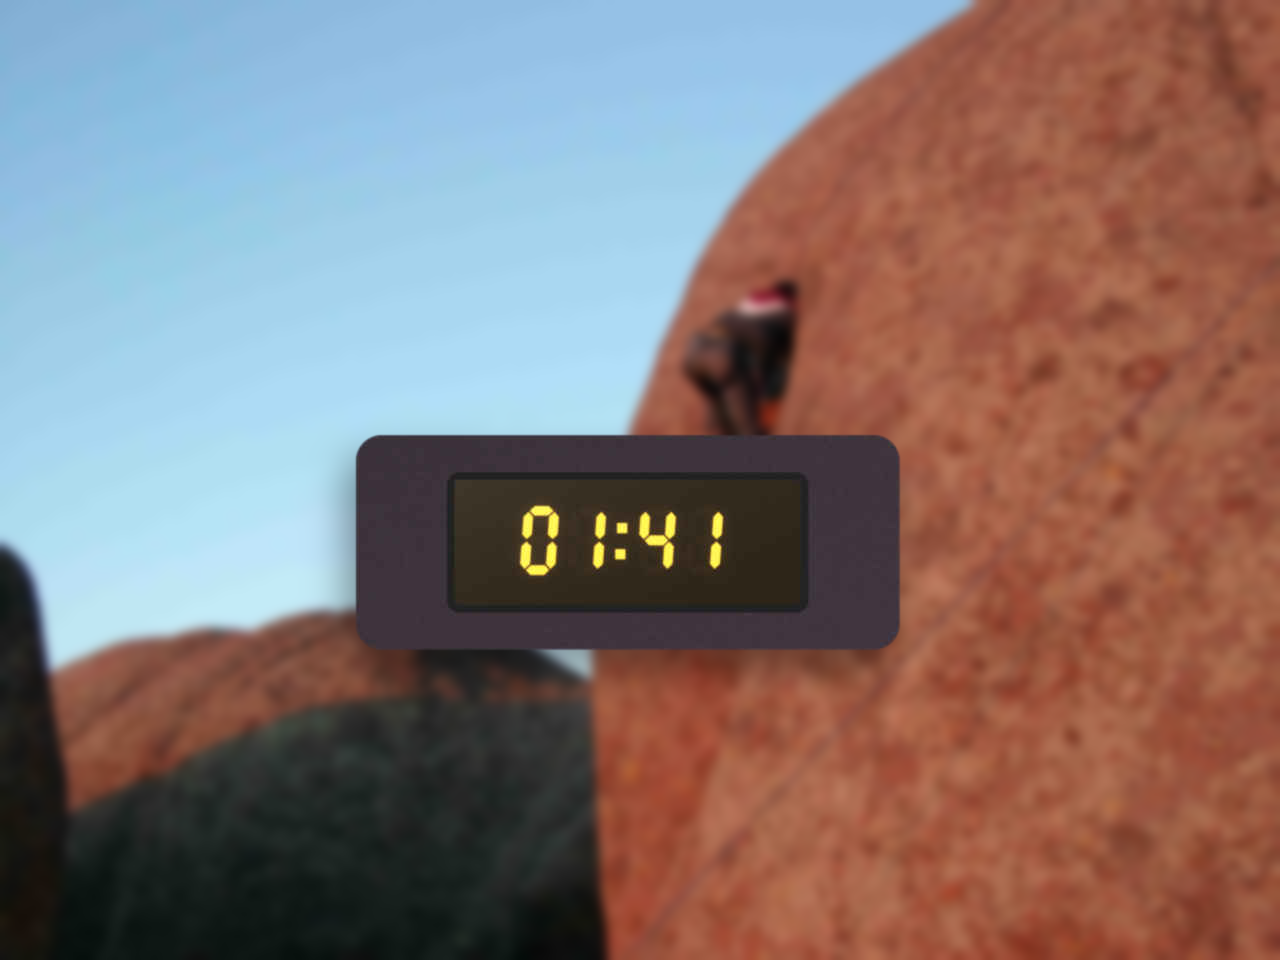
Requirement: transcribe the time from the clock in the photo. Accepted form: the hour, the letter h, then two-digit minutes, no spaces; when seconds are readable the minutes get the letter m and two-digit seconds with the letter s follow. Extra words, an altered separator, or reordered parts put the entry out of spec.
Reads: 1h41
